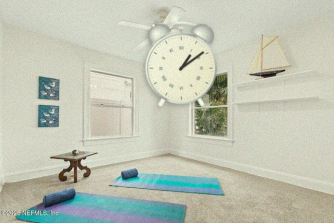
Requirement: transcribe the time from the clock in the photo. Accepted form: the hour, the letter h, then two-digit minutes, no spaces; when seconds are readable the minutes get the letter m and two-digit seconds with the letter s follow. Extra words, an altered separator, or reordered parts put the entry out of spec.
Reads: 1h09
